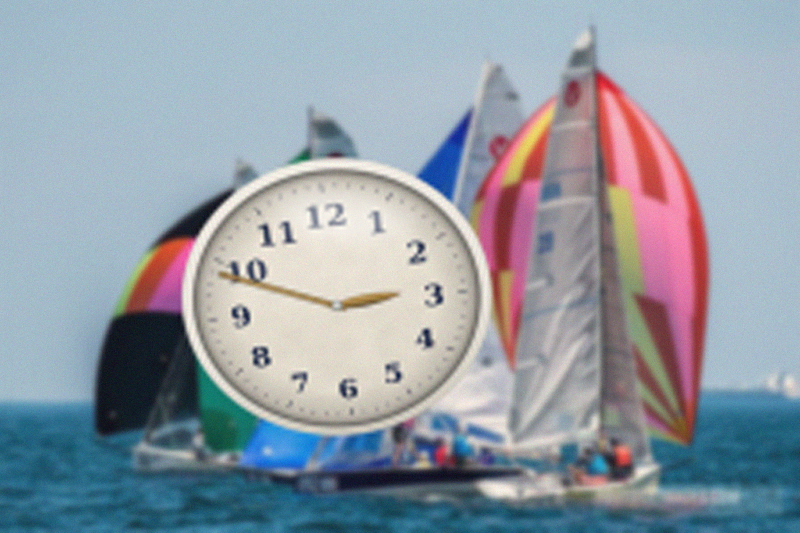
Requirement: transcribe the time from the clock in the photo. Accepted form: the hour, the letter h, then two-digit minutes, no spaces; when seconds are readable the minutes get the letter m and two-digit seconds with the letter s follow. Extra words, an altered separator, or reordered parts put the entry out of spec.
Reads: 2h49
